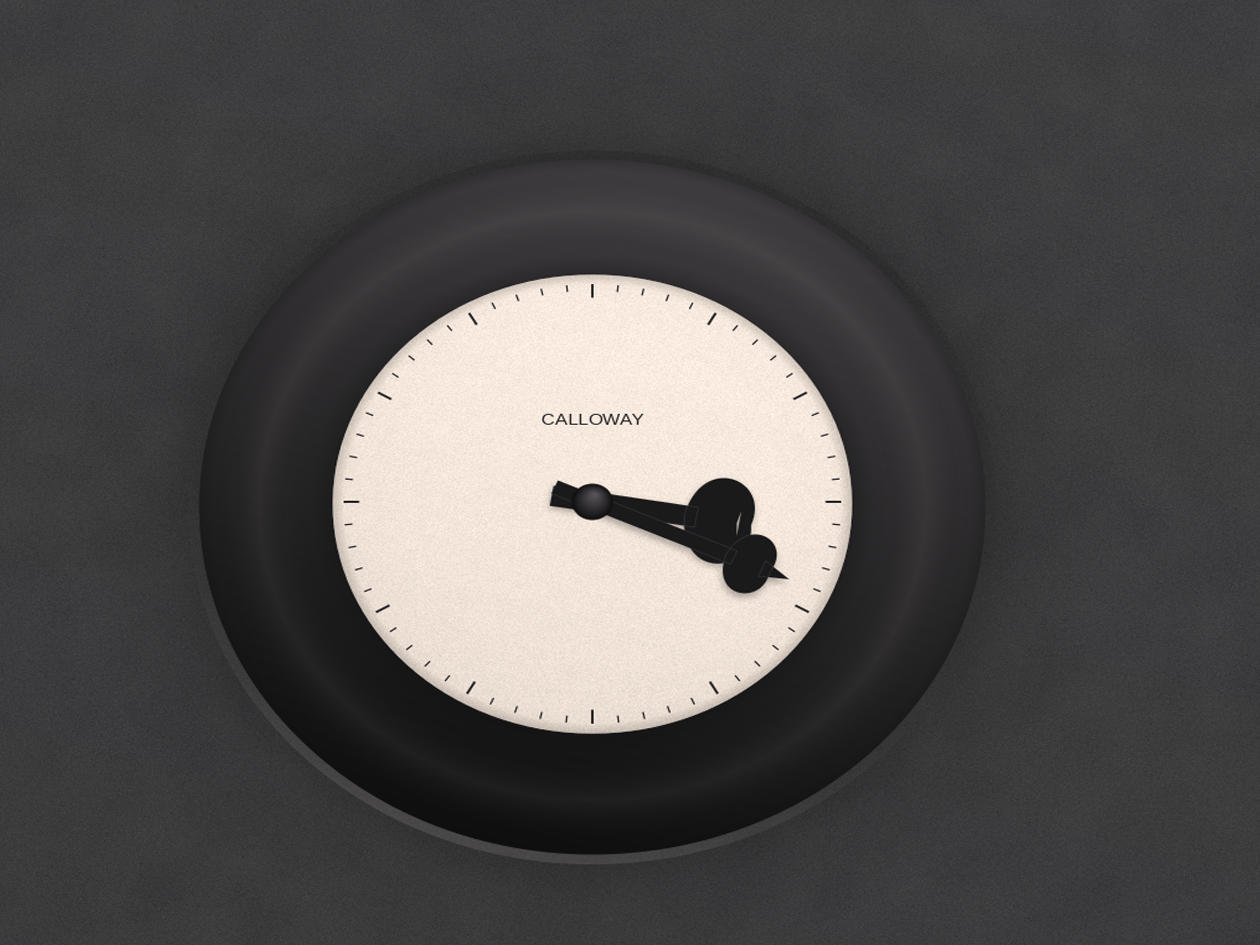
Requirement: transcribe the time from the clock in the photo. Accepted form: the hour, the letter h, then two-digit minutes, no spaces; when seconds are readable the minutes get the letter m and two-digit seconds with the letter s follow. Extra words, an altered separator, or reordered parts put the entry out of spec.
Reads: 3h19
